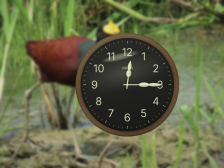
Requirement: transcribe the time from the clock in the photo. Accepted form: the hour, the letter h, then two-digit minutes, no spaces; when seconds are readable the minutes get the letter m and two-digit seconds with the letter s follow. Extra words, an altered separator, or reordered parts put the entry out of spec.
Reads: 12h15
